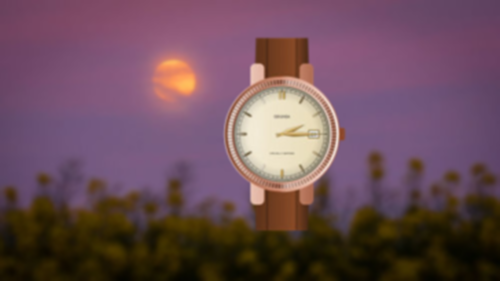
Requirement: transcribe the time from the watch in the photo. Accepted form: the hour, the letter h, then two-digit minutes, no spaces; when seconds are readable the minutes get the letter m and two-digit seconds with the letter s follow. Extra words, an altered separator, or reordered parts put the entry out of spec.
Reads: 2h15
